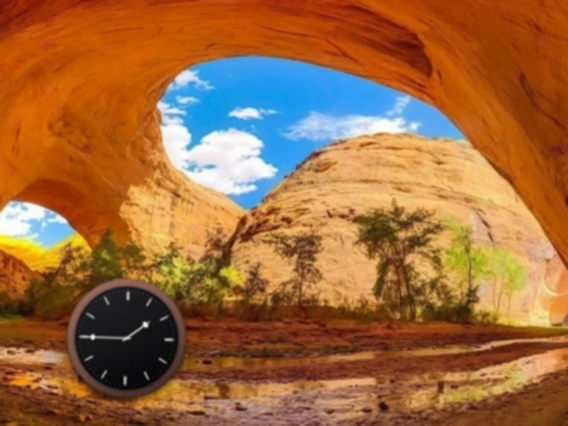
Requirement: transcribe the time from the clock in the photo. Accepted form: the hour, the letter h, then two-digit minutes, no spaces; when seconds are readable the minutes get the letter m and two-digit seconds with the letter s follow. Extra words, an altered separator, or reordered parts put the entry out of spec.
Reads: 1h45
